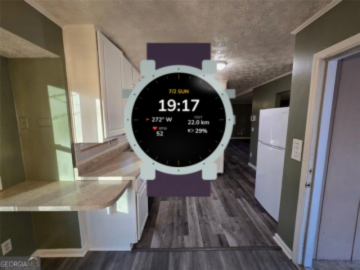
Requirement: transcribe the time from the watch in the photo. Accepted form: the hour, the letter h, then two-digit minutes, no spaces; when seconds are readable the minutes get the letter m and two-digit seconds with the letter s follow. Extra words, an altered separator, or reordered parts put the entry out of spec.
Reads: 19h17
